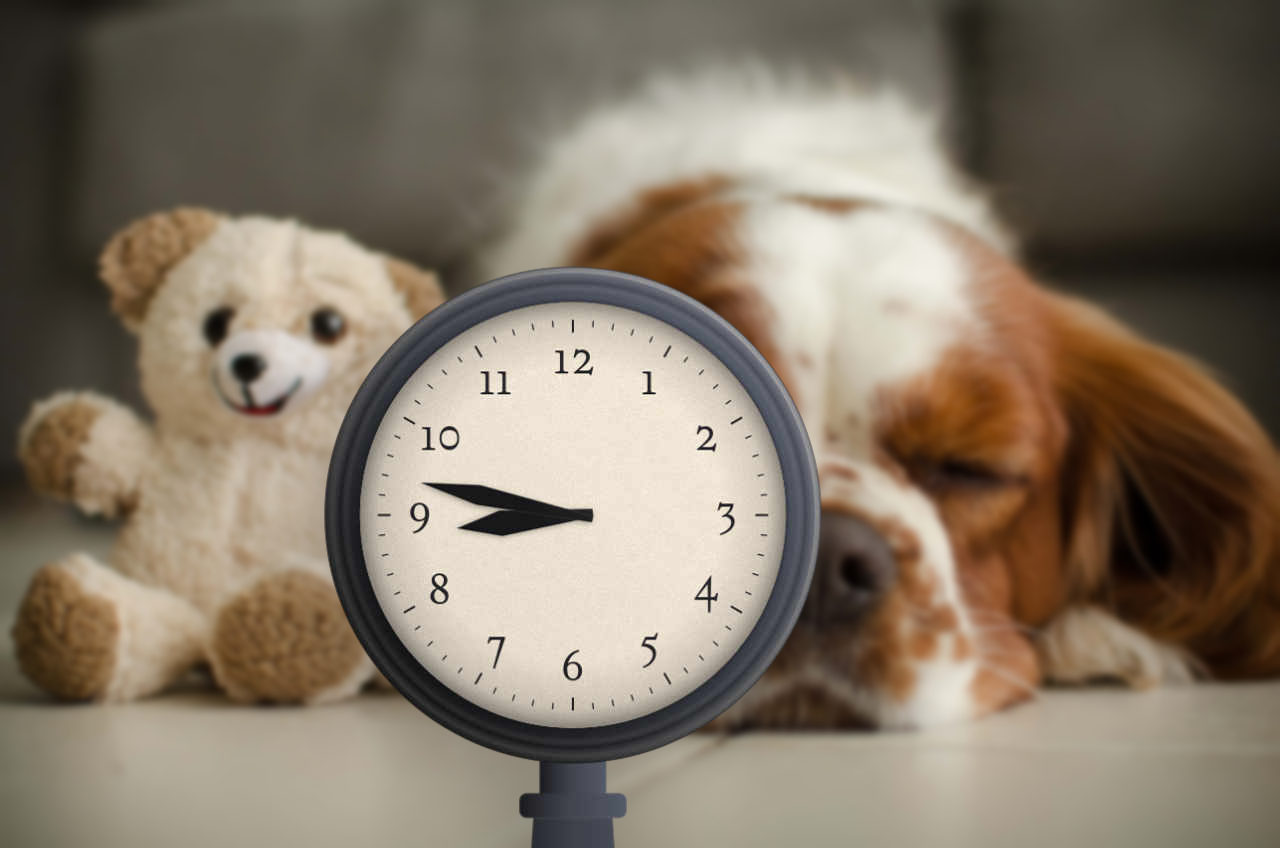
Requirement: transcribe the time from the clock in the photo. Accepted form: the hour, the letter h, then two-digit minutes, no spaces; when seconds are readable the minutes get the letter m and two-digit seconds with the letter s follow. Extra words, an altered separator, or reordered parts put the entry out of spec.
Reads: 8h47
